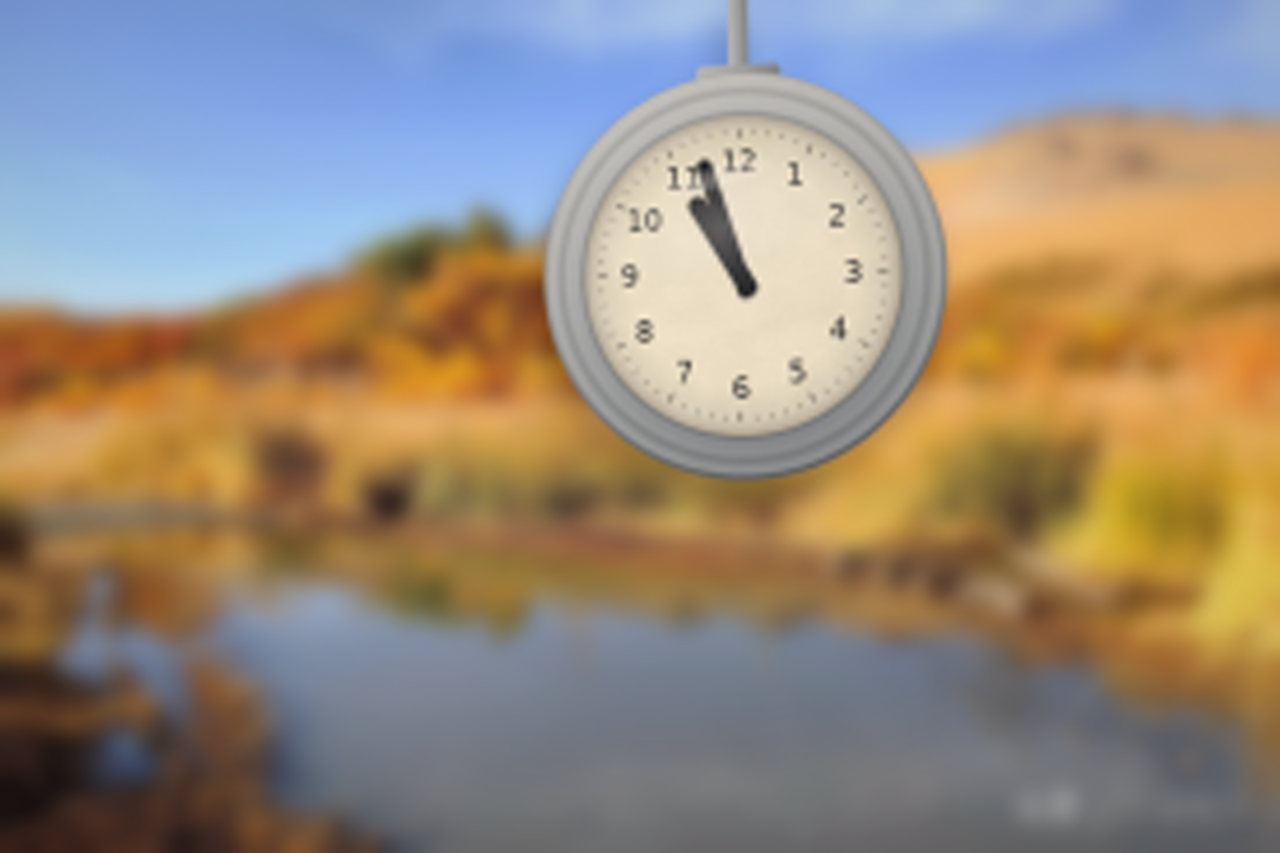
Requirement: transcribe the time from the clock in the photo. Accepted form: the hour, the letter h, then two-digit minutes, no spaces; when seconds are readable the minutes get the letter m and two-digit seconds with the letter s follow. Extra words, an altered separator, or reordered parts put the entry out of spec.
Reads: 10h57
